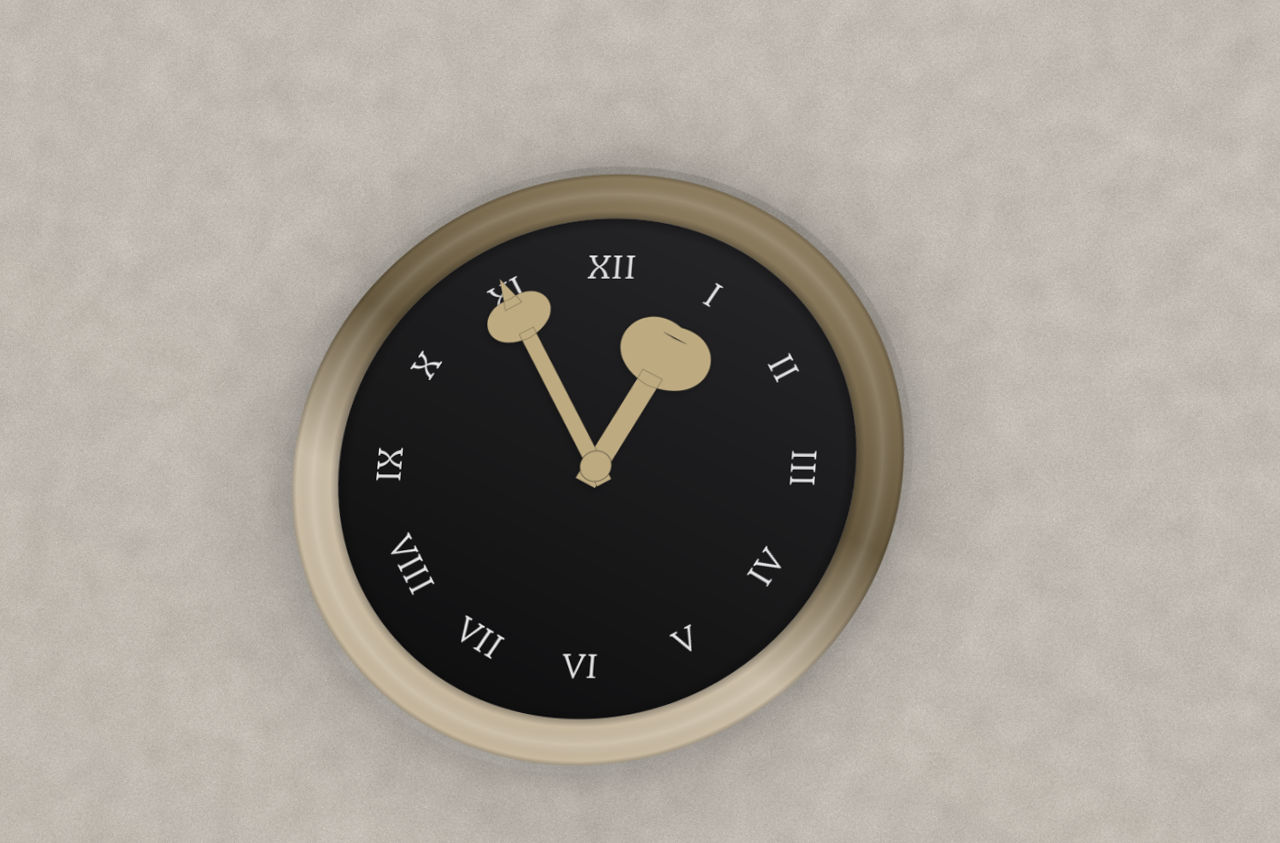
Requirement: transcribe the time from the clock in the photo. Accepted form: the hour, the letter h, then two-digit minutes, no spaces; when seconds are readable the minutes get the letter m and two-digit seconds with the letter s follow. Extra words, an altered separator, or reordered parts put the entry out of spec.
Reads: 12h55
